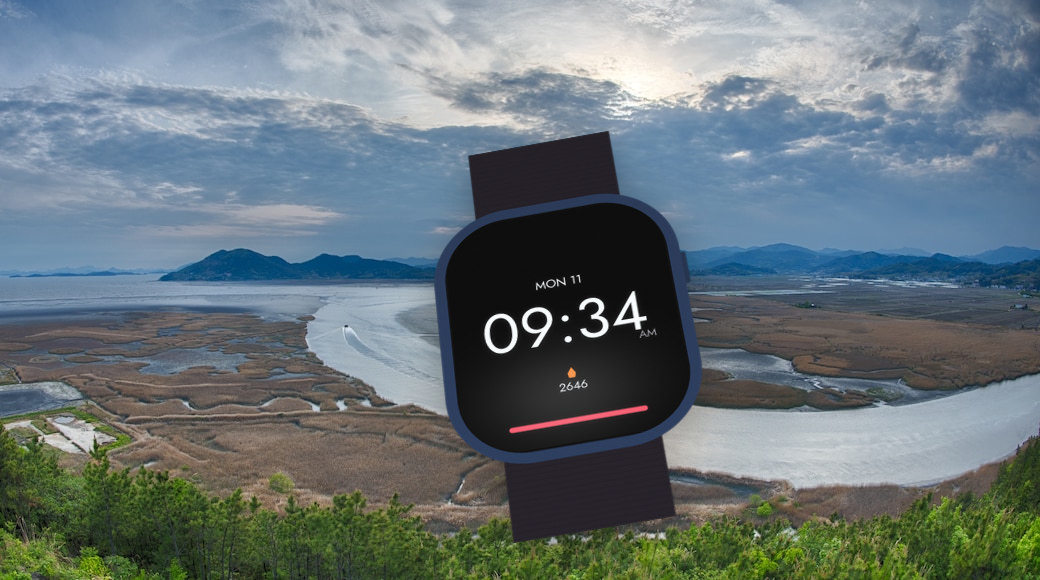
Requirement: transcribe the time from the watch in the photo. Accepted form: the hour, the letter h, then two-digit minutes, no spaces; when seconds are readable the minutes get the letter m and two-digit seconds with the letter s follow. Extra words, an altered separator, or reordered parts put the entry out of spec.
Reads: 9h34
